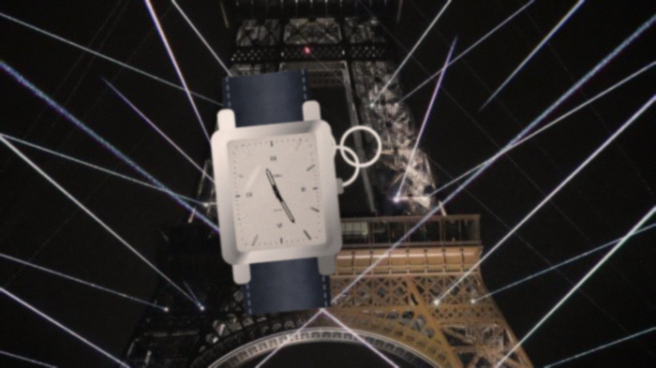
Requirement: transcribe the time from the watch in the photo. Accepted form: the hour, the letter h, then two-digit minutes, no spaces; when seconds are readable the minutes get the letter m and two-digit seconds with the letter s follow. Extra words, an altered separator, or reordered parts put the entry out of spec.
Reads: 11h26
